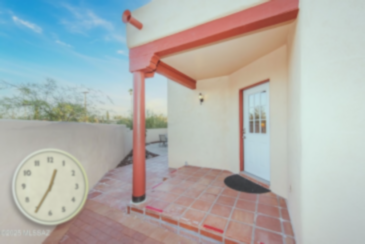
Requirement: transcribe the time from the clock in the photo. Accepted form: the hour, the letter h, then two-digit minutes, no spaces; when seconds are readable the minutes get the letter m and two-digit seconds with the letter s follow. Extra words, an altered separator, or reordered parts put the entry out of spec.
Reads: 12h35
